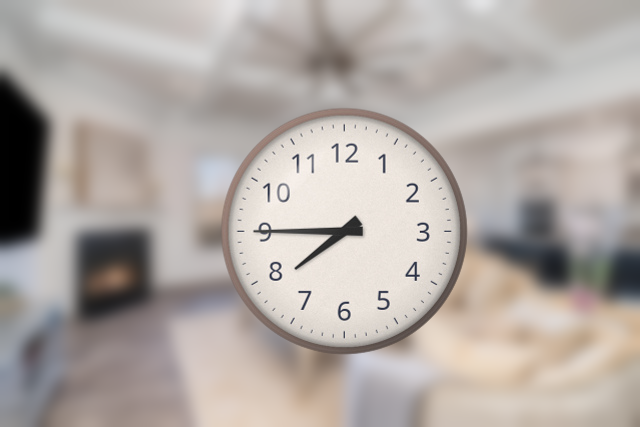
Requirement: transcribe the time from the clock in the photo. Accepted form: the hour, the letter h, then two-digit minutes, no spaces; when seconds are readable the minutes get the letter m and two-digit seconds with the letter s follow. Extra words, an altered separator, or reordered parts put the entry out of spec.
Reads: 7h45
